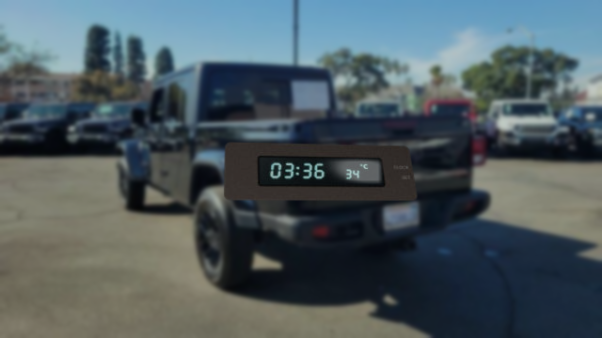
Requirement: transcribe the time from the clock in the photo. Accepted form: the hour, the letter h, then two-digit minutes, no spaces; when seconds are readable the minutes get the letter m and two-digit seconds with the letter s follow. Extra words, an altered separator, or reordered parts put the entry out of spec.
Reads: 3h36
